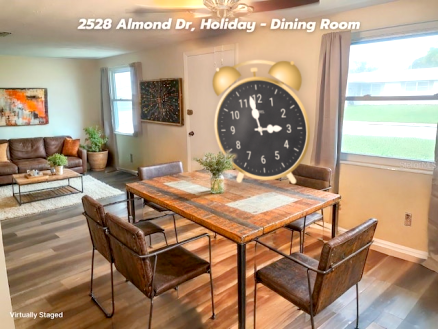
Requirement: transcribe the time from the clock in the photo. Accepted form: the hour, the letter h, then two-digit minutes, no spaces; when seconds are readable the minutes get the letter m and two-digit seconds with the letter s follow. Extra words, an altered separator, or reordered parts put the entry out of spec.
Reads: 2h58
